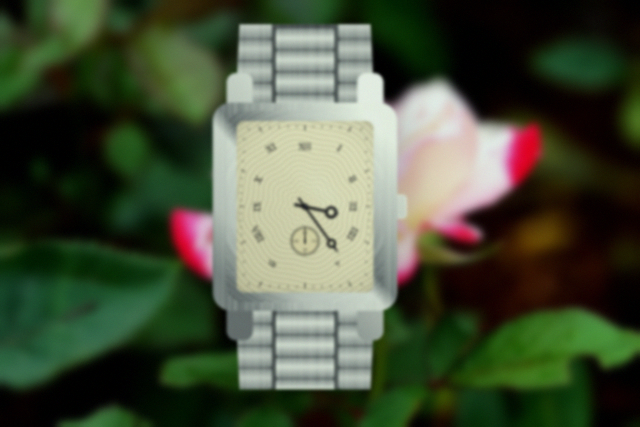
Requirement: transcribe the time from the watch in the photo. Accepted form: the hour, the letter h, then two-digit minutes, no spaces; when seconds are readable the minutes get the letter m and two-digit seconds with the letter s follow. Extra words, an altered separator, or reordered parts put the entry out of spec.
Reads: 3h24
